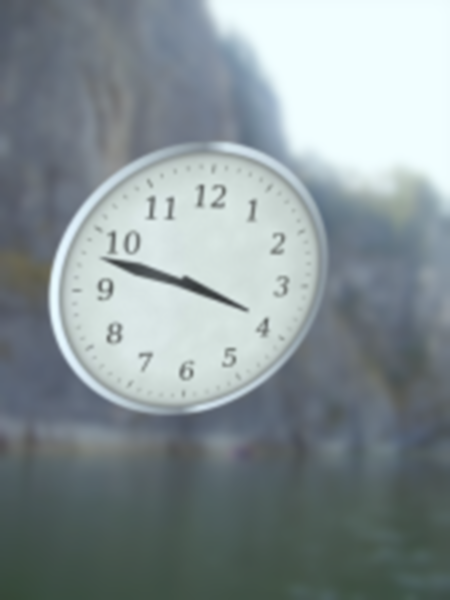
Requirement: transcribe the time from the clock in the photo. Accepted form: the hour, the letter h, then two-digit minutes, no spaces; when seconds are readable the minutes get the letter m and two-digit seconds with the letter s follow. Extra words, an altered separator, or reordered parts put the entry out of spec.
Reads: 3h48
